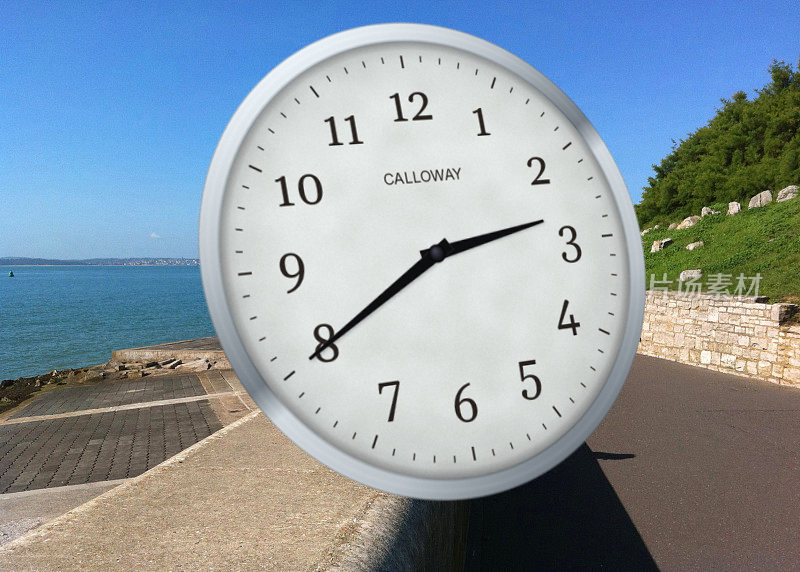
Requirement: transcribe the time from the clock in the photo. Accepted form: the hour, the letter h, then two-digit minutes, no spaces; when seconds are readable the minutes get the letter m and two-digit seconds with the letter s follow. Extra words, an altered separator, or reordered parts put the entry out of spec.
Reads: 2h40
